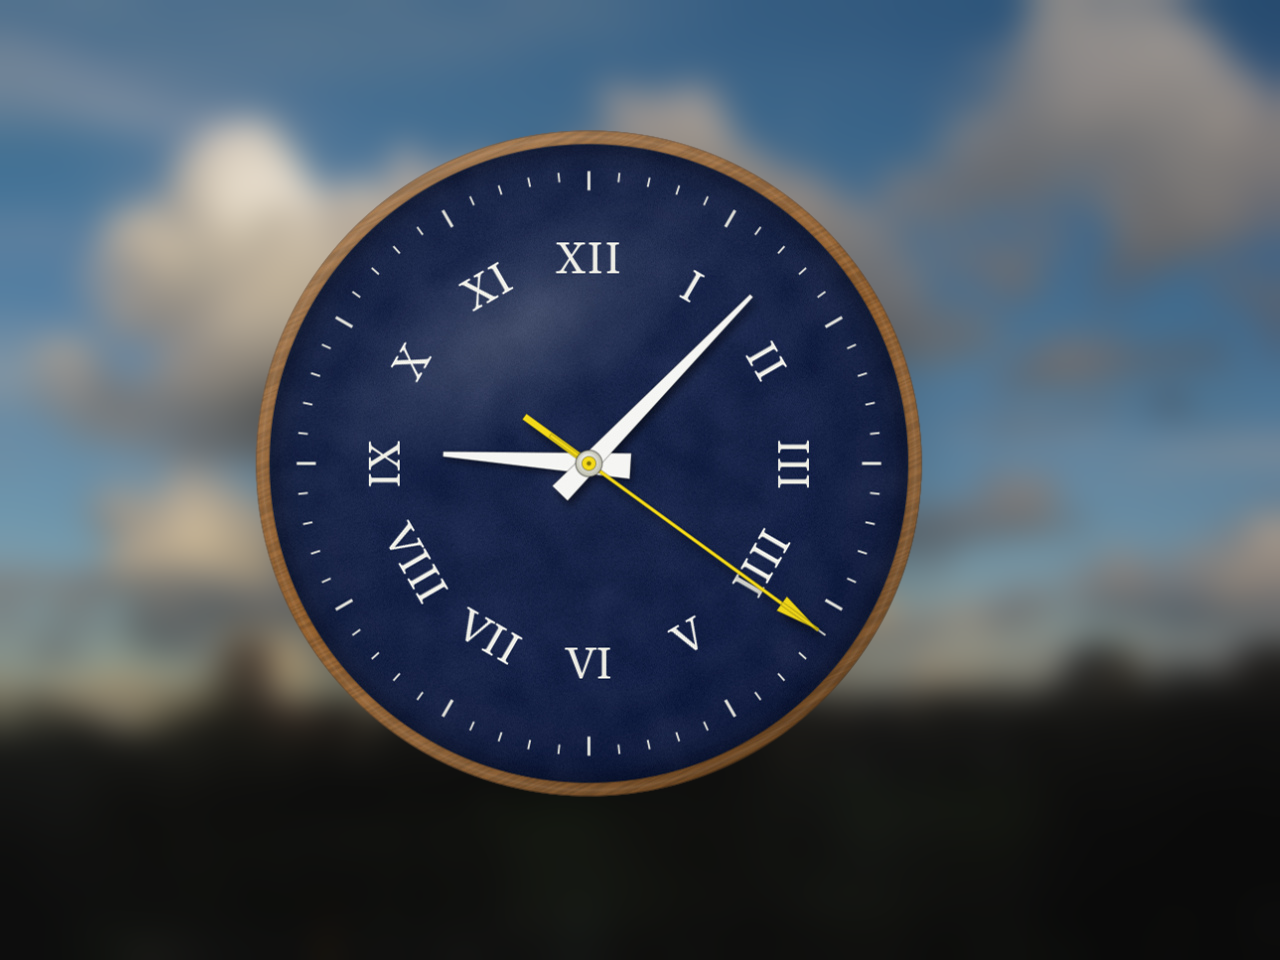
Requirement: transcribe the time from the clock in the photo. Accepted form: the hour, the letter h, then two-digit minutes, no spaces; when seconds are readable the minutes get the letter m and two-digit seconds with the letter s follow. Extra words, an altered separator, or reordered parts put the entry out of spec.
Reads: 9h07m21s
